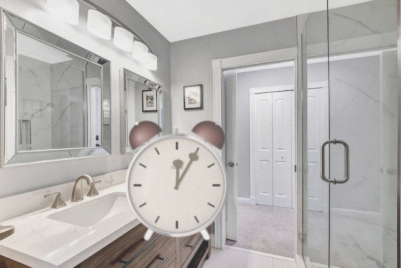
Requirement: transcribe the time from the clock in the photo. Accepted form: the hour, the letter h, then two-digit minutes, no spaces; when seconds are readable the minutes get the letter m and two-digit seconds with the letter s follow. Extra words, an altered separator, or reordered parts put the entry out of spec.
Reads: 12h05
